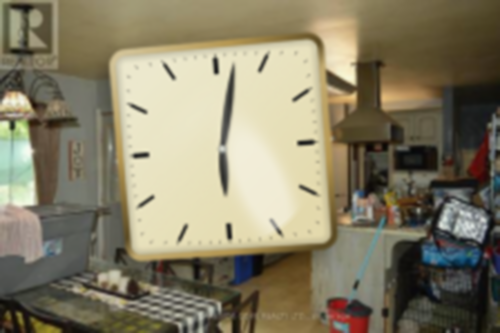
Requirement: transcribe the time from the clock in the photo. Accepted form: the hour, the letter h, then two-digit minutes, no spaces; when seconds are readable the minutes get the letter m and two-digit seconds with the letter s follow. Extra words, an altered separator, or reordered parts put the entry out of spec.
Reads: 6h02
